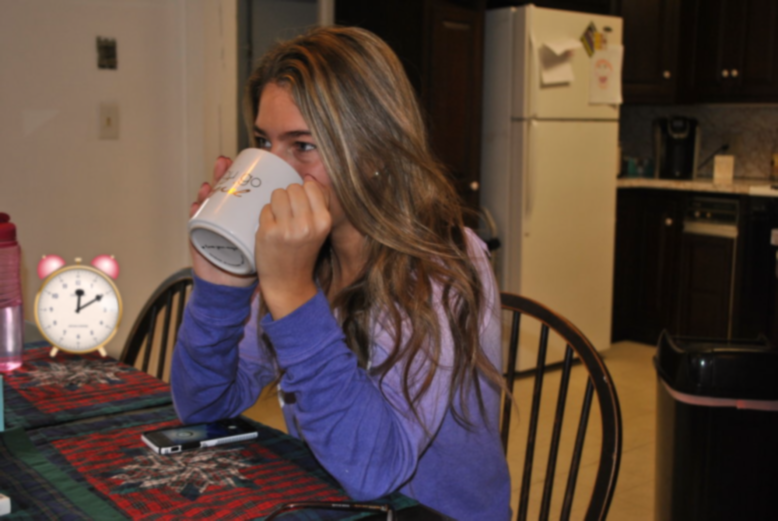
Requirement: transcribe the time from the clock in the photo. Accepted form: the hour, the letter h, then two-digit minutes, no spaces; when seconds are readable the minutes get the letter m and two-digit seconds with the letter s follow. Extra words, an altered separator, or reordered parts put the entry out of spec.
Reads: 12h10
